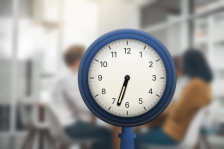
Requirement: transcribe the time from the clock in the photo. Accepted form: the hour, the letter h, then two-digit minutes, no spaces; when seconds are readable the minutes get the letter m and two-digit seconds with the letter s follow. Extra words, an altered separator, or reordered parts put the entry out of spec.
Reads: 6h33
